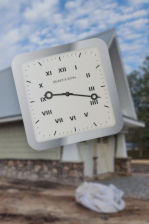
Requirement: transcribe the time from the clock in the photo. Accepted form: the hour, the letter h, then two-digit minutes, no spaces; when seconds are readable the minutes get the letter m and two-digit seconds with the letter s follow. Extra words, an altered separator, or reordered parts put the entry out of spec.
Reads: 9h18
